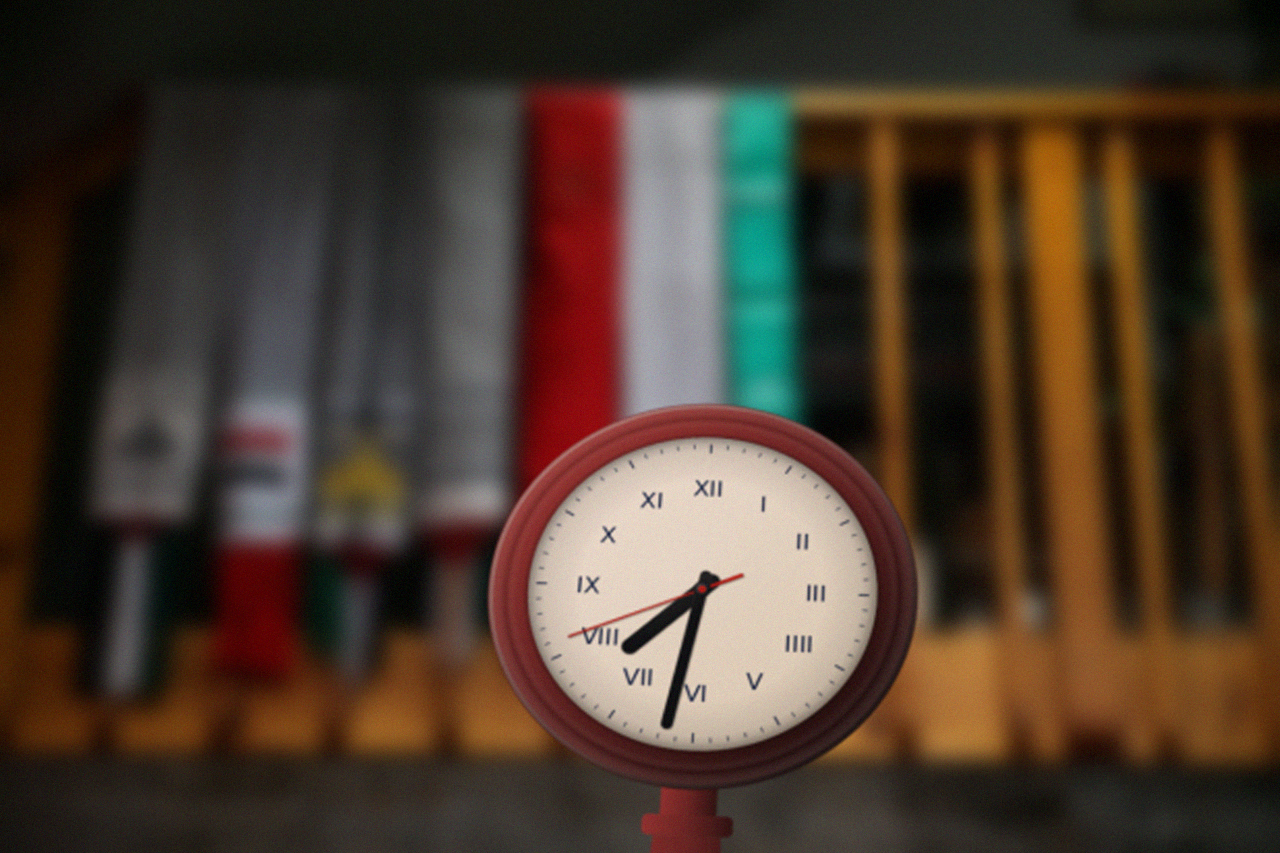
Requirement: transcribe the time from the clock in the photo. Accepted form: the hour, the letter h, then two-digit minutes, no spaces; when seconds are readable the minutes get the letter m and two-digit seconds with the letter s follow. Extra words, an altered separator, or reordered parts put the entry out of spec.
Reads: 7h31m41s
